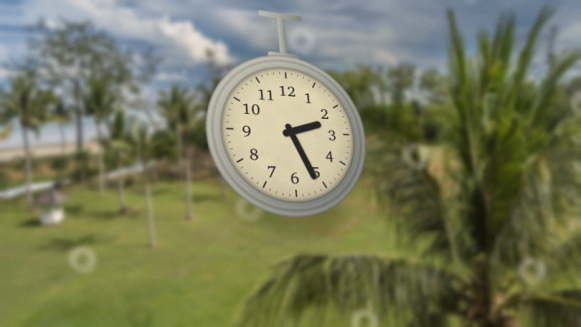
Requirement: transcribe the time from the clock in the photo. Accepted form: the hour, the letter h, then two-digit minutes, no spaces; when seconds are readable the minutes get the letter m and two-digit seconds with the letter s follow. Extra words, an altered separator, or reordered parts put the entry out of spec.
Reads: 2h26
